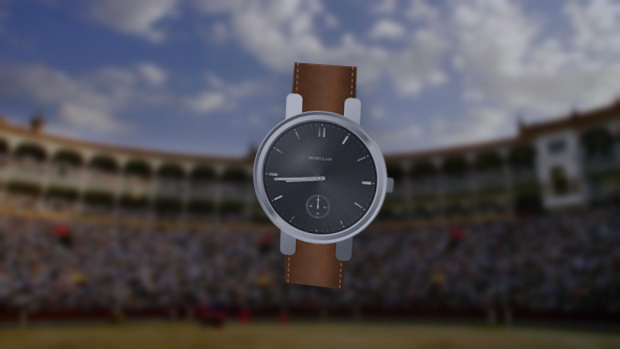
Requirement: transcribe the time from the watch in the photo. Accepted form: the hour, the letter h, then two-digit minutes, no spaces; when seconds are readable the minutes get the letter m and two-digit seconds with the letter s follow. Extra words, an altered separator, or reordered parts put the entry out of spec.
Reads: 8h44
